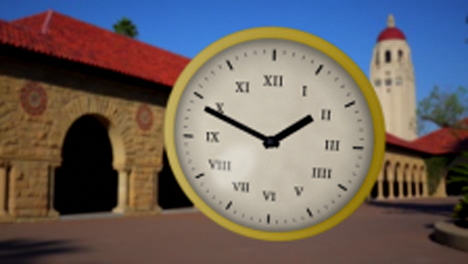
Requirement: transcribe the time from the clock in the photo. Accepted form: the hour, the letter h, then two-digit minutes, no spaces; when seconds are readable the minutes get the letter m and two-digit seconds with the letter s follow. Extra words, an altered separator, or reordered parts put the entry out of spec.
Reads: 1h49
